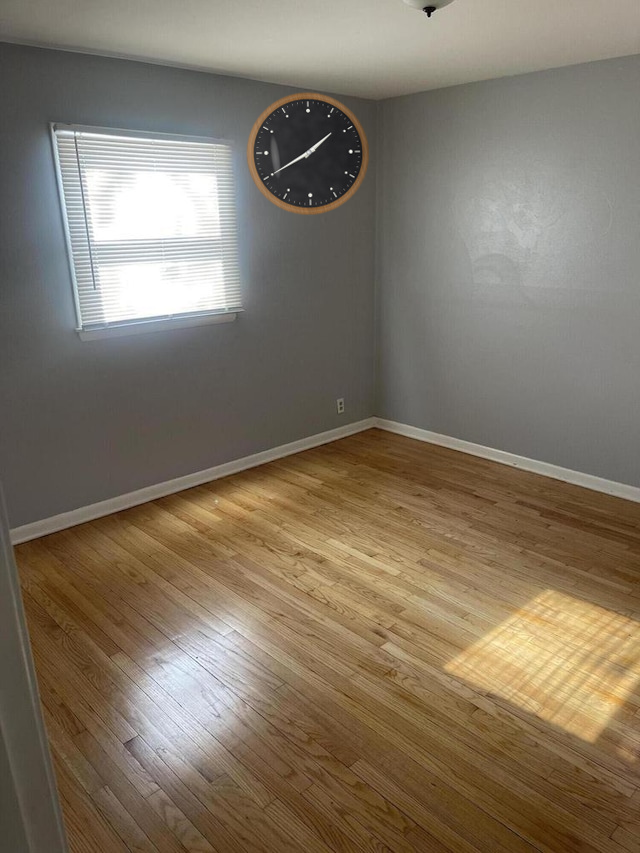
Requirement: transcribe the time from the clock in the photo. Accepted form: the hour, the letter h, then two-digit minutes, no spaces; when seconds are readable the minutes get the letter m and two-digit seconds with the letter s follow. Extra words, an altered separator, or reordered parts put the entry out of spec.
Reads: 1h40
